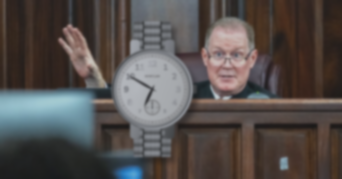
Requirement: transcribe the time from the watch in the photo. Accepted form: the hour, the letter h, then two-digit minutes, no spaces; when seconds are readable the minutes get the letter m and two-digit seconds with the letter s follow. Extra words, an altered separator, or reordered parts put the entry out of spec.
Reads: 6h50
